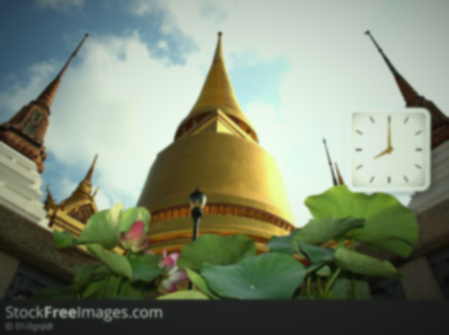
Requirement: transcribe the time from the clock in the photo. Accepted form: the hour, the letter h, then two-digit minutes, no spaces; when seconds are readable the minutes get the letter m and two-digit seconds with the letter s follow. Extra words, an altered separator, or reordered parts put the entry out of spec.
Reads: 8h00
